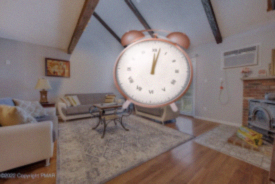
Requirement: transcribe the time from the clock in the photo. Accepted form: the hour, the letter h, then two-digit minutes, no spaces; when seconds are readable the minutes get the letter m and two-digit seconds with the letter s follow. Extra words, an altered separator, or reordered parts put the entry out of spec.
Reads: 12h02
